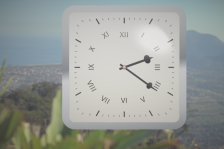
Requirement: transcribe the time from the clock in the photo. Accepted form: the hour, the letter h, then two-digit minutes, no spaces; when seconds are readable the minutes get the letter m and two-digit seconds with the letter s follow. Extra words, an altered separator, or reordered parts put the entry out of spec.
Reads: 2h21
